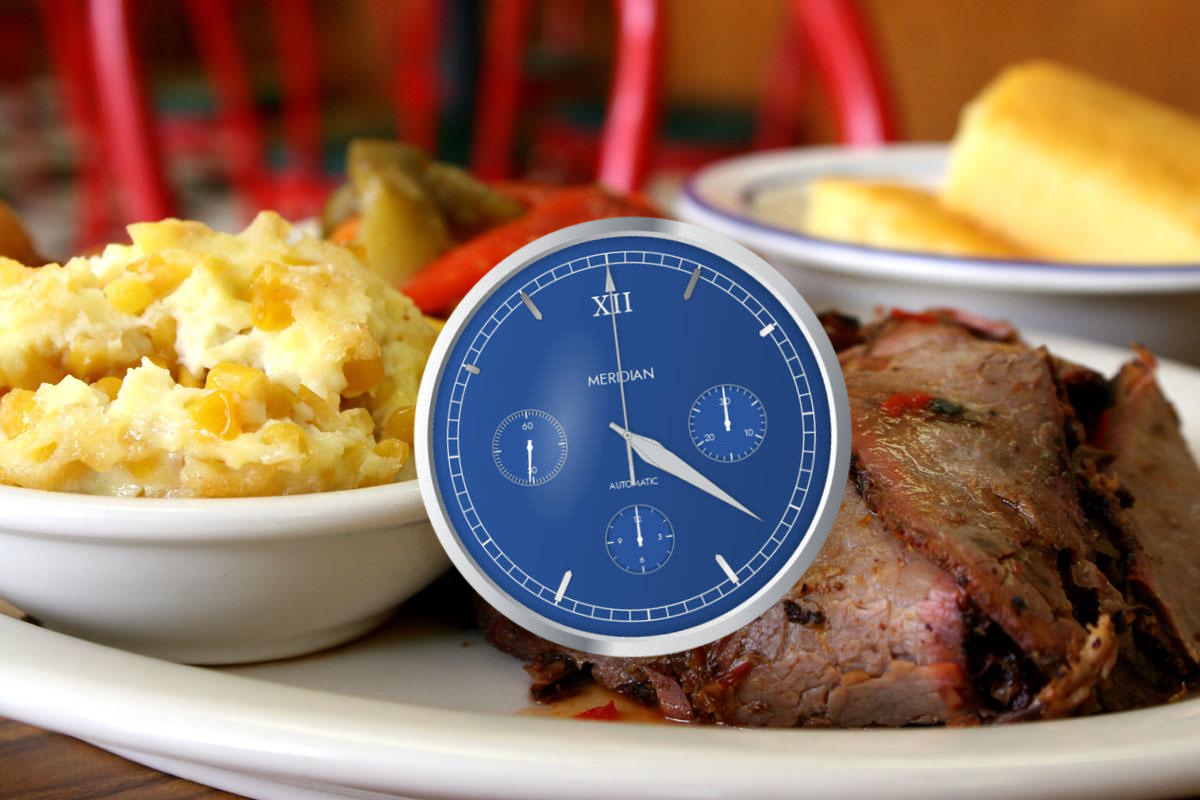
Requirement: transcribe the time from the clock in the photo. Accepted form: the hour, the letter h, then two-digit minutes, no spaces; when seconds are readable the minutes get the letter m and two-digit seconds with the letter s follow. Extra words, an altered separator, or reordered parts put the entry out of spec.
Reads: 4h21m31s
